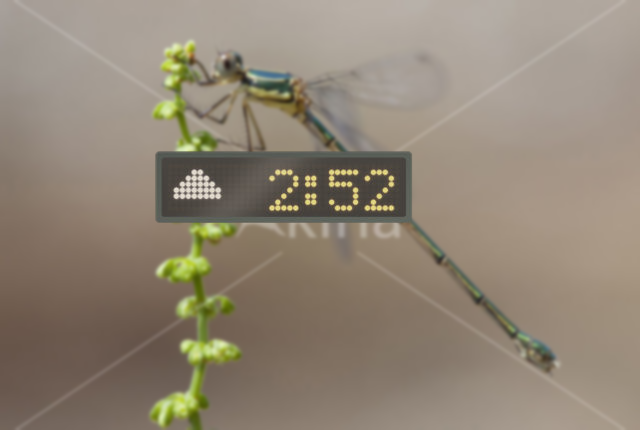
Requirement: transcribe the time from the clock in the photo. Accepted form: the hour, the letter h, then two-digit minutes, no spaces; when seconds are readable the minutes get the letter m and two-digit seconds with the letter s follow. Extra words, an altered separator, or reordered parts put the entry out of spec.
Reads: 2h52
